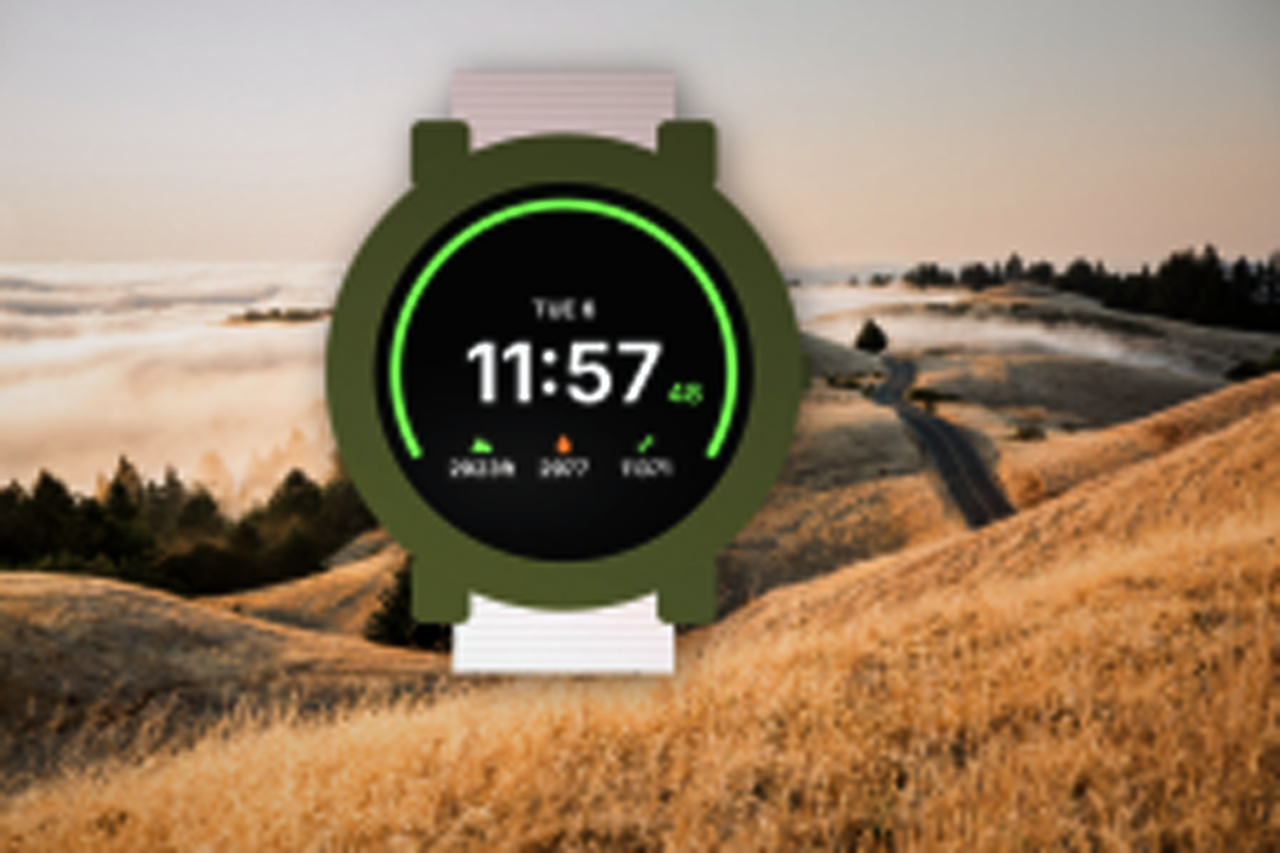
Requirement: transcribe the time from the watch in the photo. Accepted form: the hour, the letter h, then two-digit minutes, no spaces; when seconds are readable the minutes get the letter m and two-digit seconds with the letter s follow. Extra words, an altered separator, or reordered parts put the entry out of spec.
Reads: 11h57
